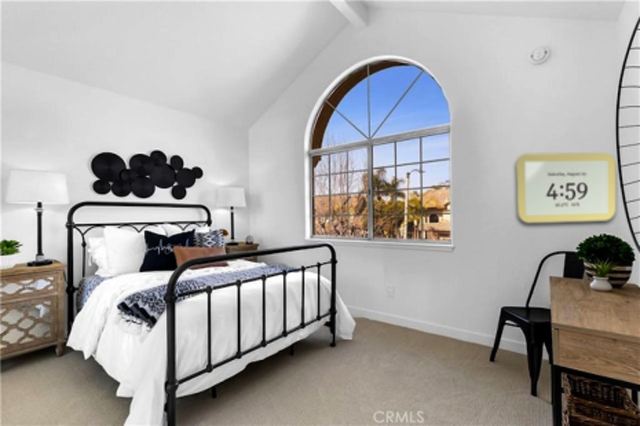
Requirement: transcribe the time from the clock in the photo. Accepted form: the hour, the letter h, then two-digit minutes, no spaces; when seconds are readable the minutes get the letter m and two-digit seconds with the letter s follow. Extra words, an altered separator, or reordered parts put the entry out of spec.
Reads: 4h59
